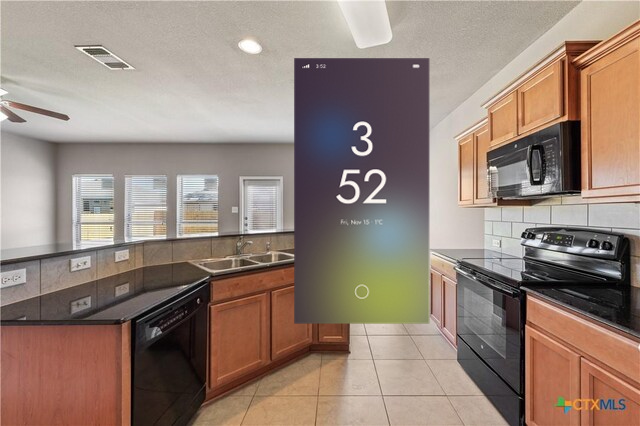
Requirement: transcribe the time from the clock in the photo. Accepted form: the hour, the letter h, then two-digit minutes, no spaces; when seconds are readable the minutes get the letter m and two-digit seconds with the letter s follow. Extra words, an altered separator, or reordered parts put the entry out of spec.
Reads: 3h52
